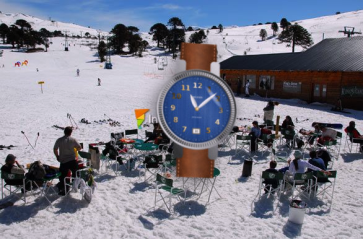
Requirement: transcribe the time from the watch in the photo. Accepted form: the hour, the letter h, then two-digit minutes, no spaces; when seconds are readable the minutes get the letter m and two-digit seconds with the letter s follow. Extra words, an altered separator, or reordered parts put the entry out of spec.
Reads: 11h08
